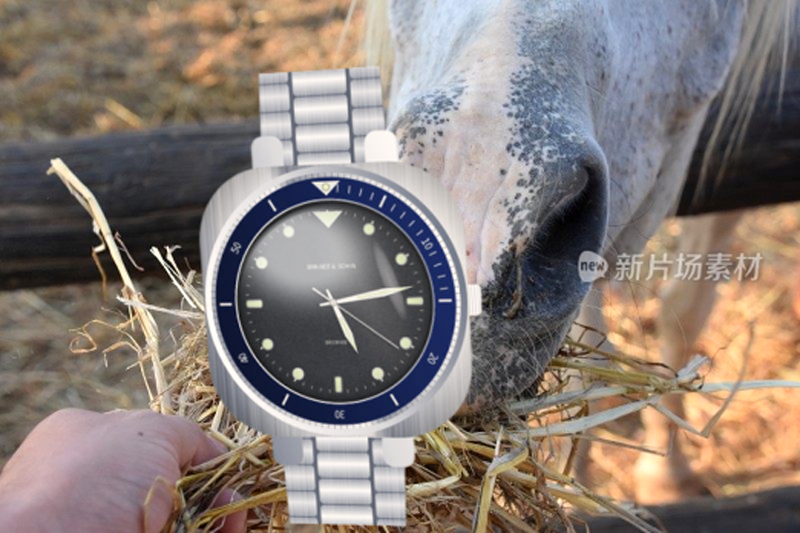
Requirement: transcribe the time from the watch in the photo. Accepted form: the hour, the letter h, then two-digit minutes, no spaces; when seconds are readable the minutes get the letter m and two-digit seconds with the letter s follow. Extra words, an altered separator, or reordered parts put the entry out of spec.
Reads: 5h13m21s
